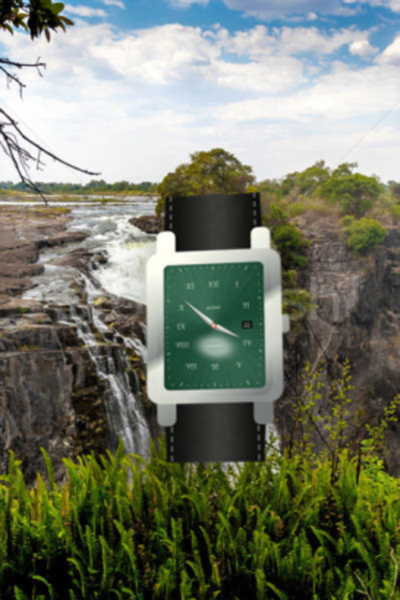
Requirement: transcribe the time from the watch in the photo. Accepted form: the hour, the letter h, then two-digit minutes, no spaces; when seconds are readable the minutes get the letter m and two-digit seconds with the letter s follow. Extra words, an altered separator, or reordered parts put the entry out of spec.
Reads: 3h52
